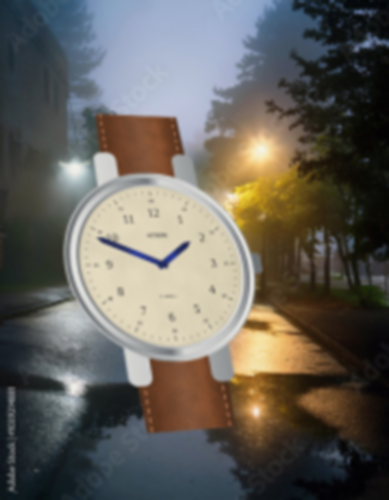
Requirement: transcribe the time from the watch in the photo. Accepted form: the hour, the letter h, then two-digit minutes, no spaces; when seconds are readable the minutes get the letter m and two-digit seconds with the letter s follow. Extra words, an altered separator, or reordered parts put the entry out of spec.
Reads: 1h49
